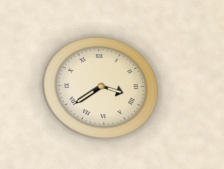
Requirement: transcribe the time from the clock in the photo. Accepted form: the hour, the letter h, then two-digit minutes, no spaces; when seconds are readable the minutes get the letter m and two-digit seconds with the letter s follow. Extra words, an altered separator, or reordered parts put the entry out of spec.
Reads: 3h39
